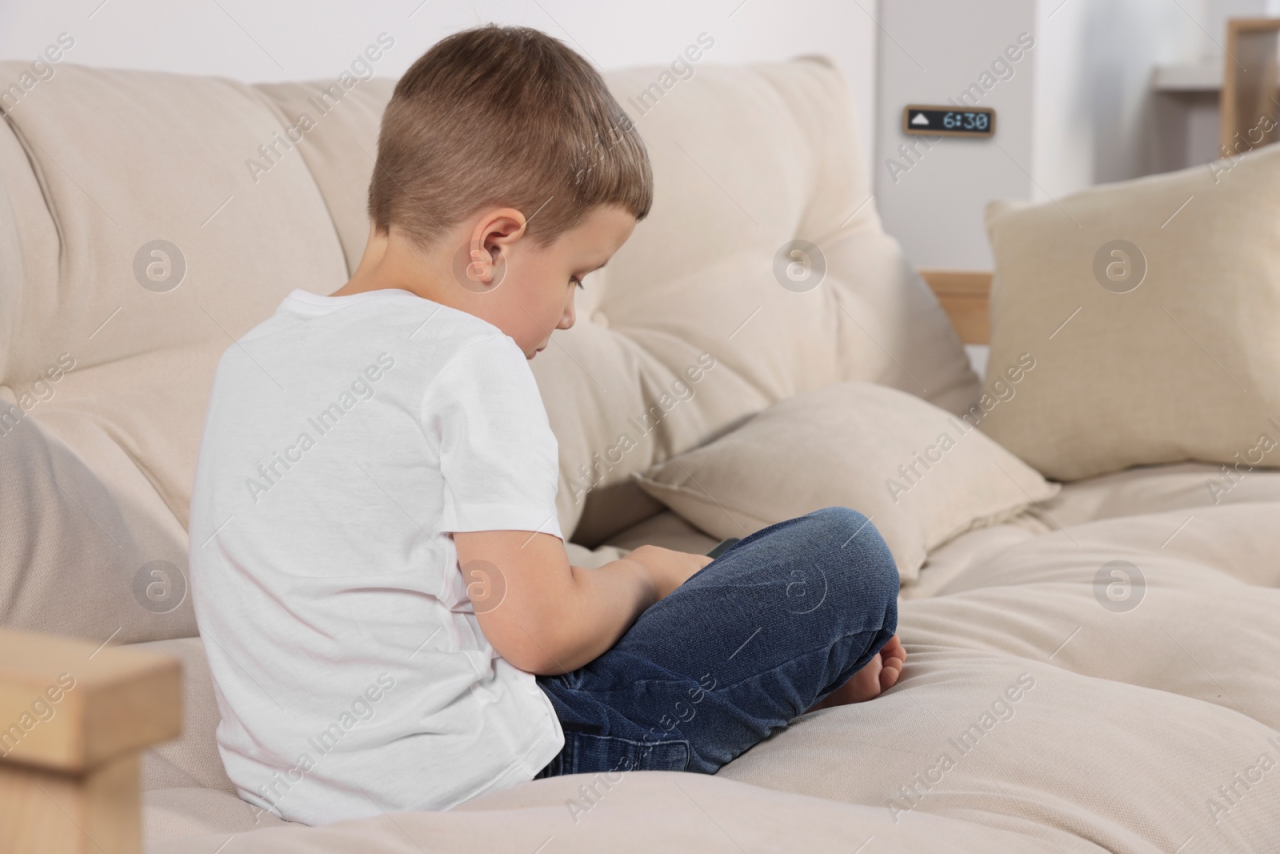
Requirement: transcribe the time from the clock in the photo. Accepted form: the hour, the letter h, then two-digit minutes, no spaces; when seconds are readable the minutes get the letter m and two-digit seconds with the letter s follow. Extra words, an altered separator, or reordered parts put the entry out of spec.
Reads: 6h30
